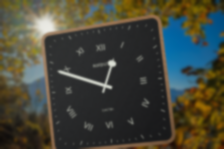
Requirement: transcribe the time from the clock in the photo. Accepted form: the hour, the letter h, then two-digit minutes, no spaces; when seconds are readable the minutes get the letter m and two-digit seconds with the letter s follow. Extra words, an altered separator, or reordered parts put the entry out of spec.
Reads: 12h49
